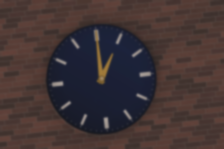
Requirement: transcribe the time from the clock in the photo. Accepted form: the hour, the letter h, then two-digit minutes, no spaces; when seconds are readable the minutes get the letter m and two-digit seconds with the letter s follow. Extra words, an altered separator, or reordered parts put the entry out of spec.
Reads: 1h00
